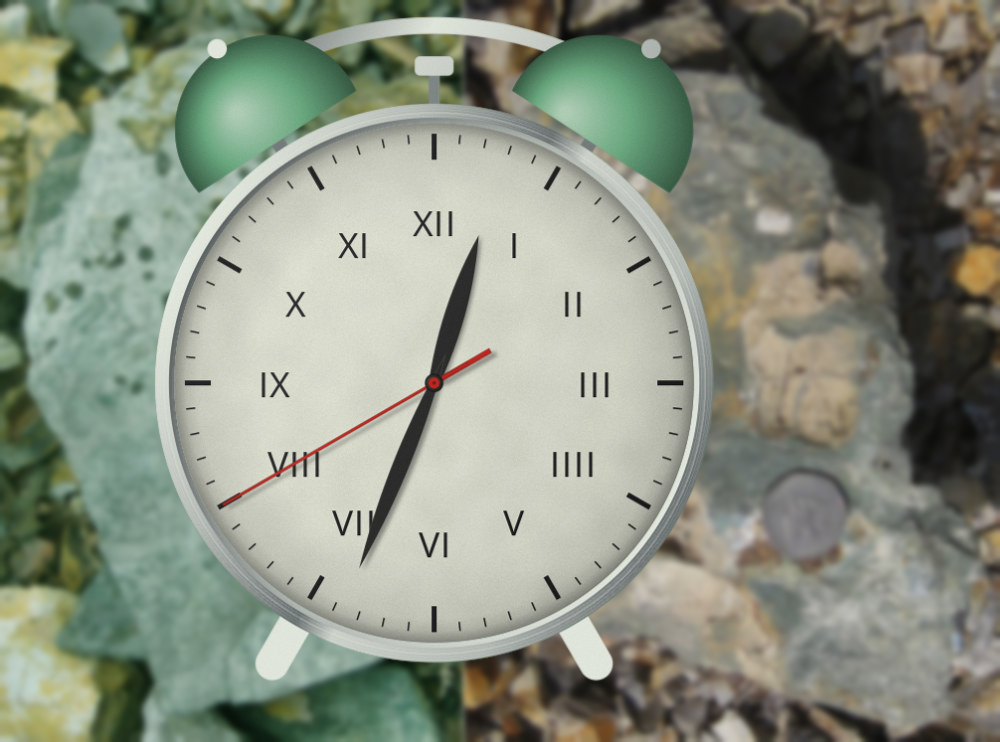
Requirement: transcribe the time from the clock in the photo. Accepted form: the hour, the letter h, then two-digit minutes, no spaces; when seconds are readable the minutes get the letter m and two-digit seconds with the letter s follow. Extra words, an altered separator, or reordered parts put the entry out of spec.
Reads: 12h33m40s
